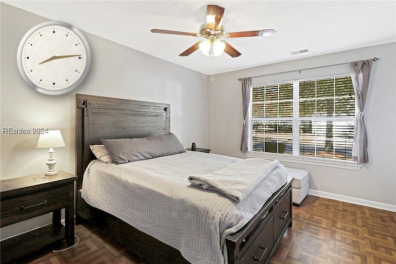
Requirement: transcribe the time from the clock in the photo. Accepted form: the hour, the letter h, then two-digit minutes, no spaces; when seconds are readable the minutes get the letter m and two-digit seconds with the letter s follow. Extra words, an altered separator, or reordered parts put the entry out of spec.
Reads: 8h14
